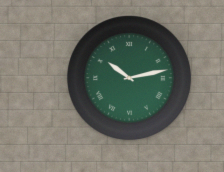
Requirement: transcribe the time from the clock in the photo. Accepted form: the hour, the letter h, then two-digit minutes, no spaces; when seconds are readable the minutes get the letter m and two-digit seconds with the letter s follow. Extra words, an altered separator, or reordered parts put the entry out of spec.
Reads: 10h13
